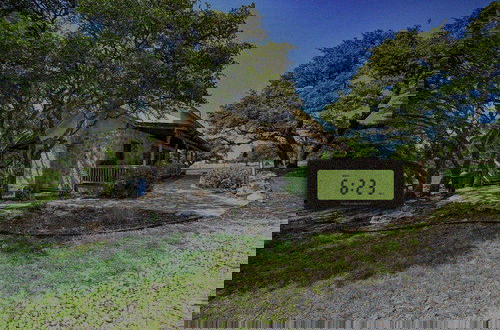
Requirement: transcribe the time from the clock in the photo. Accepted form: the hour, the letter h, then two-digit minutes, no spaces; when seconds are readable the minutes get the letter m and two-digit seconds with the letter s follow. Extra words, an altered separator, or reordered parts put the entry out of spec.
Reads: 6h23
